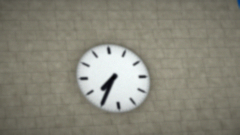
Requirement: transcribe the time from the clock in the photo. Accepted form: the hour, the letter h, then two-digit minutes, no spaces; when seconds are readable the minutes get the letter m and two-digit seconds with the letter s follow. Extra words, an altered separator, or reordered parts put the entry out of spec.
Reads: 7h35
